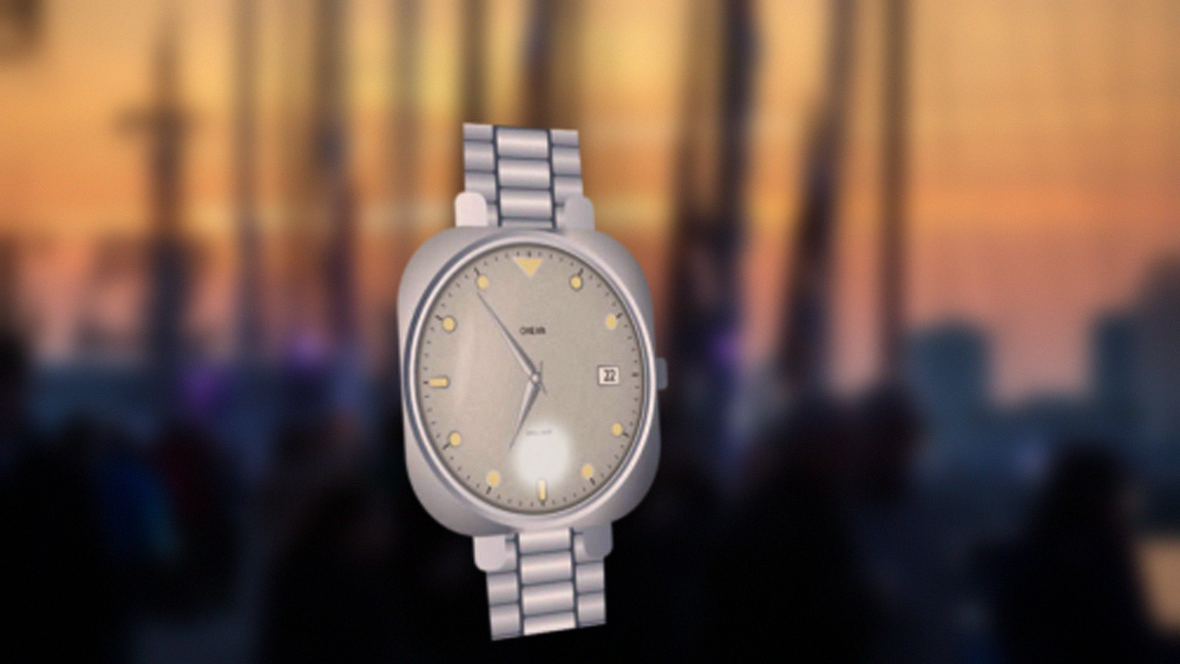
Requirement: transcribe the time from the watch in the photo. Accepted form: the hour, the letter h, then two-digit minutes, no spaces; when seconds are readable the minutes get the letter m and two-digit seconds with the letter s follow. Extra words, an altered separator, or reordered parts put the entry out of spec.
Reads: 6h54
